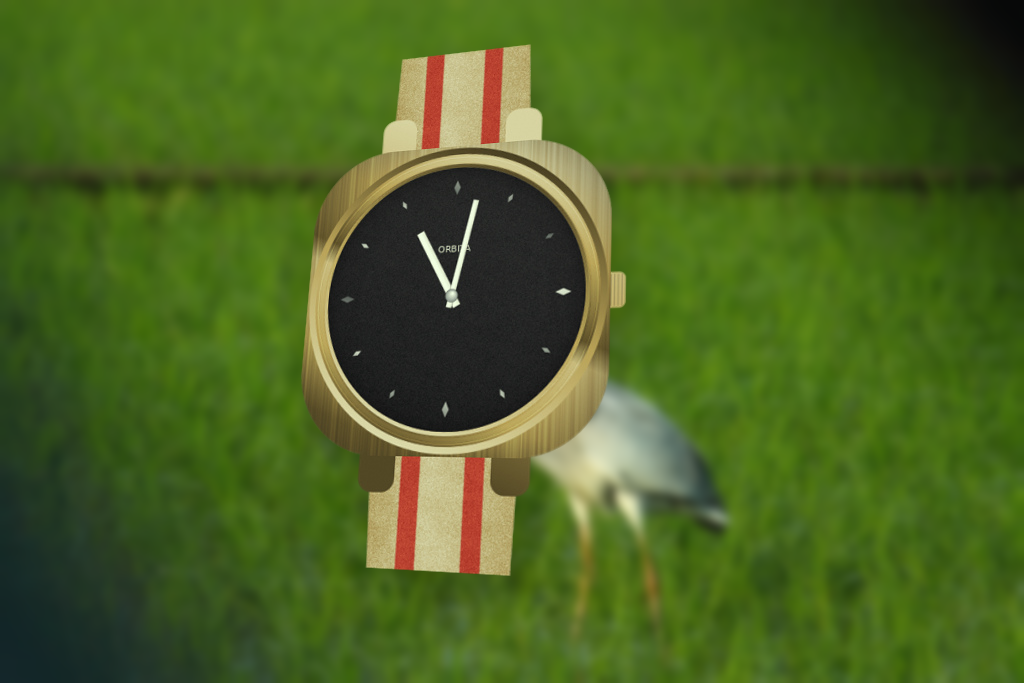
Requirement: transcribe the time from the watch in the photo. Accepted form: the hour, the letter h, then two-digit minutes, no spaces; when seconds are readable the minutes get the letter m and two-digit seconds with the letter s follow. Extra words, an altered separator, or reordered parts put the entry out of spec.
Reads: 11h02
